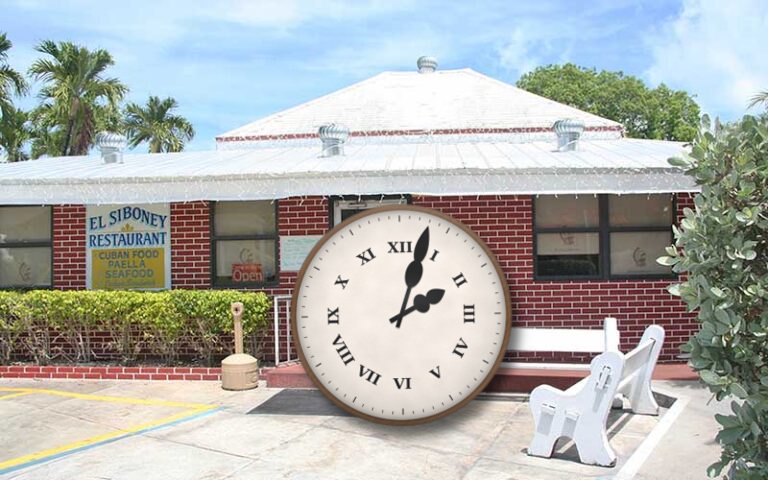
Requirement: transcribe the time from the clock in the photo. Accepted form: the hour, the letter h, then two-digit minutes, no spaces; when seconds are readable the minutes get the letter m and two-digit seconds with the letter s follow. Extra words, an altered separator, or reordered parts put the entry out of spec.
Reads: 2h03
